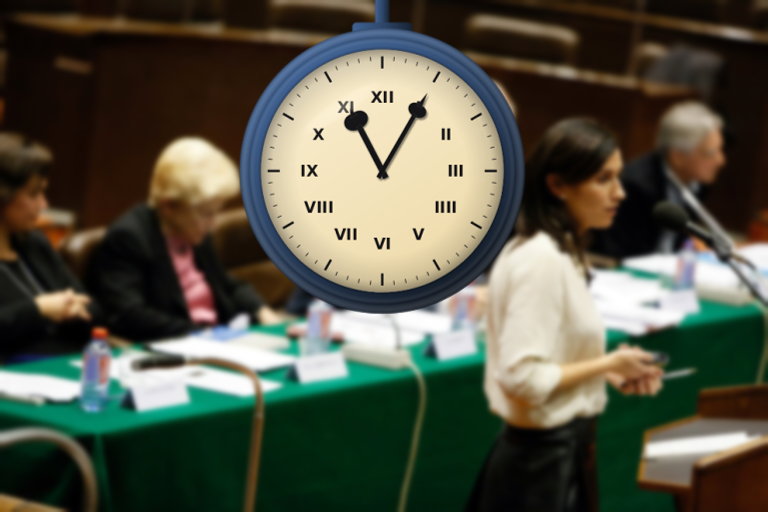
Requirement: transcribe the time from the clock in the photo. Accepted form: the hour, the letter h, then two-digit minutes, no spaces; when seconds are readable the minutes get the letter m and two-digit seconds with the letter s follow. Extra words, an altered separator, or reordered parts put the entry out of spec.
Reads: 11h05
